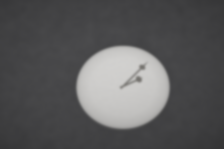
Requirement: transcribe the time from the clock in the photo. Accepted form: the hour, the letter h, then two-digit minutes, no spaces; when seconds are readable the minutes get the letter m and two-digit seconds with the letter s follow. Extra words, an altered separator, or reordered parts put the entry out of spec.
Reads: 2h07
